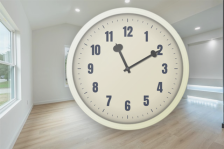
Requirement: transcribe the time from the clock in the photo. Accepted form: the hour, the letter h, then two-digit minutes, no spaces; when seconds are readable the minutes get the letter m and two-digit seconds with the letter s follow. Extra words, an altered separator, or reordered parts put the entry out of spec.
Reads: 11h10
